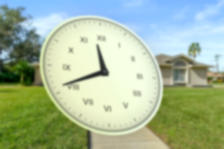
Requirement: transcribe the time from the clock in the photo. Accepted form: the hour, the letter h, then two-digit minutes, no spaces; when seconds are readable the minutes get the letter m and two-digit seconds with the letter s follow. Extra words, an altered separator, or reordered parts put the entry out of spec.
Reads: 11h41
